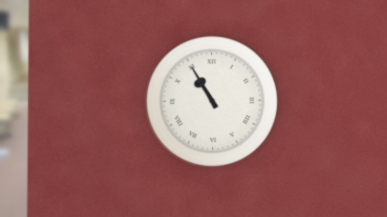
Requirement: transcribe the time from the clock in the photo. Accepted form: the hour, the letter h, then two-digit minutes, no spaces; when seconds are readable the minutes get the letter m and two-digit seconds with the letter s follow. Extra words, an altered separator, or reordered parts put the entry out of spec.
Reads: 10h55
